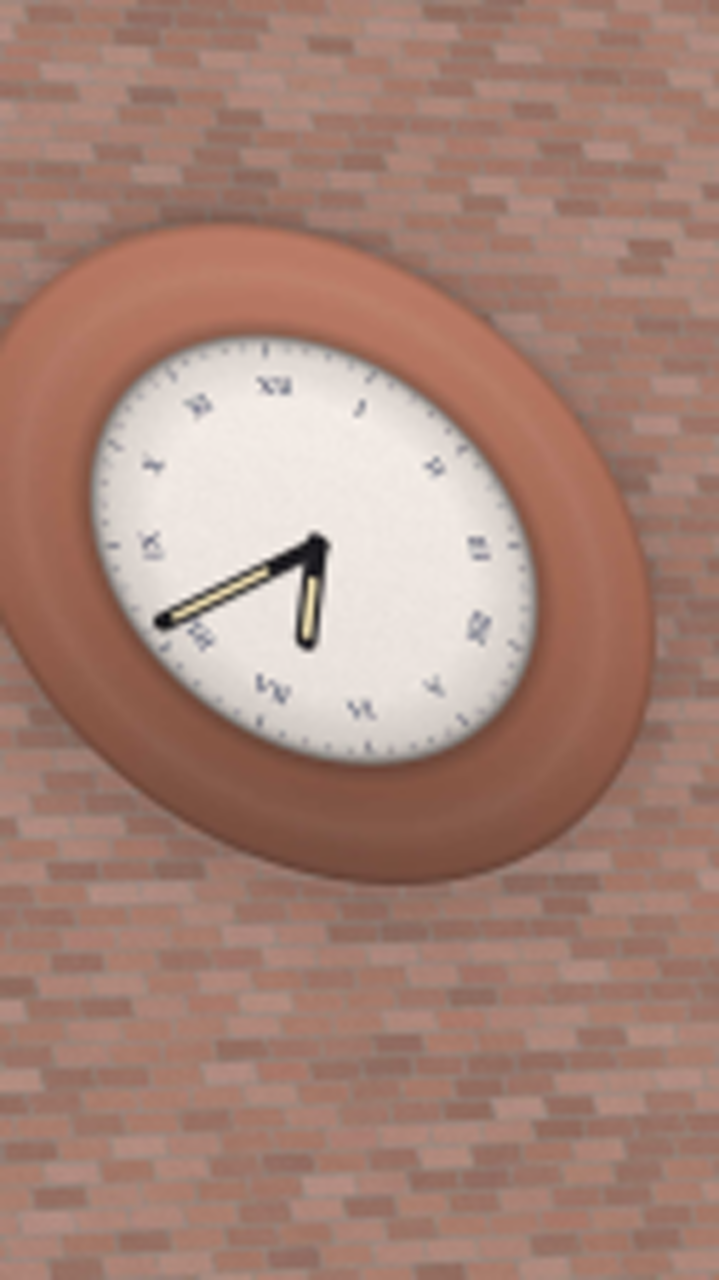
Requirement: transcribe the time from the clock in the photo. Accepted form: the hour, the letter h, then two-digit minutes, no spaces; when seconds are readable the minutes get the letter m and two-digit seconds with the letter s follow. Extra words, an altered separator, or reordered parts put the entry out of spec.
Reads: 6h41
